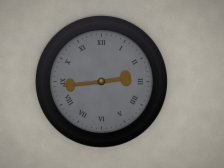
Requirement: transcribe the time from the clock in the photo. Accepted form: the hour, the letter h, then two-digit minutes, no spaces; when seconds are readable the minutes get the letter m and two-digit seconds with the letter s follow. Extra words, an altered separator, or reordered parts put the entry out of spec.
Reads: 2h44
